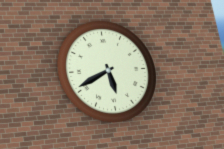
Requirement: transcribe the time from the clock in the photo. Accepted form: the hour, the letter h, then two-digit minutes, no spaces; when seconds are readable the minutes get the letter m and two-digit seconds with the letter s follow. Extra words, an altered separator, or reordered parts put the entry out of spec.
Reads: 5h41
